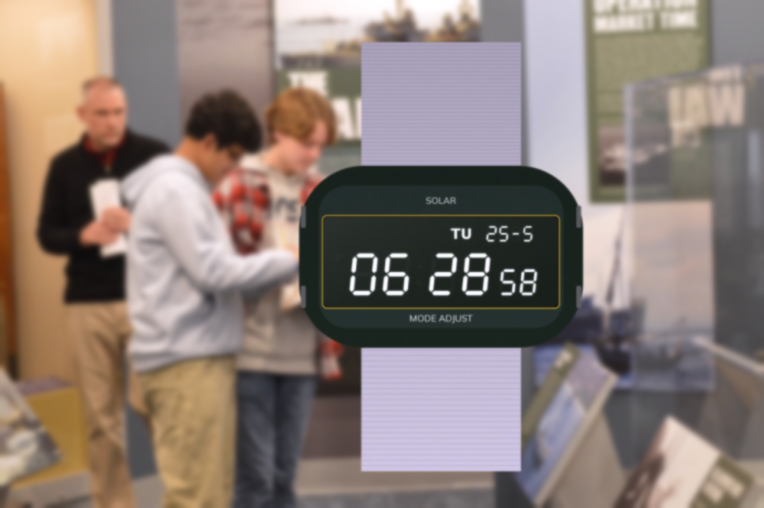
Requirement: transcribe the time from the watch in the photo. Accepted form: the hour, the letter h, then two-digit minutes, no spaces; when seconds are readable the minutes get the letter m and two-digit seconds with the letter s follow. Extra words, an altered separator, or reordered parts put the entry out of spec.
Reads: 6h28m58s
